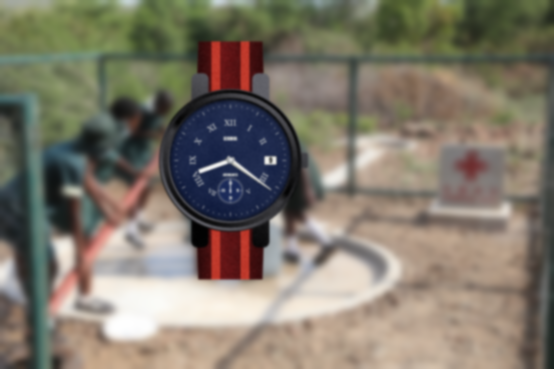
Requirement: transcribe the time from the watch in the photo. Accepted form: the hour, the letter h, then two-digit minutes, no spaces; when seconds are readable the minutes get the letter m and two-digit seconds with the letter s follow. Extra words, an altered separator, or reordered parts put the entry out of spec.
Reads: 8h21
